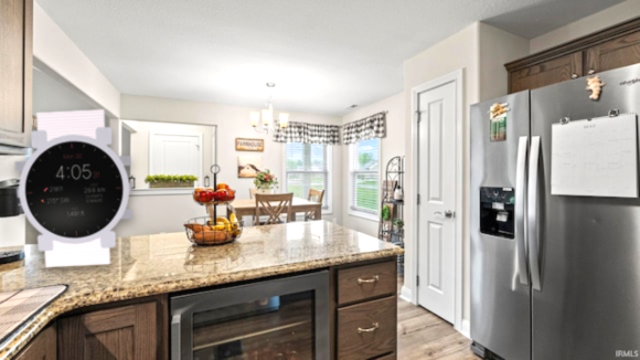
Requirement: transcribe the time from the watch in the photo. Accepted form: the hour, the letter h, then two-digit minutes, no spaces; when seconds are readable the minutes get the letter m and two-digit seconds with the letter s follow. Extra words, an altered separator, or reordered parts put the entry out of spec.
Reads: 4h05
